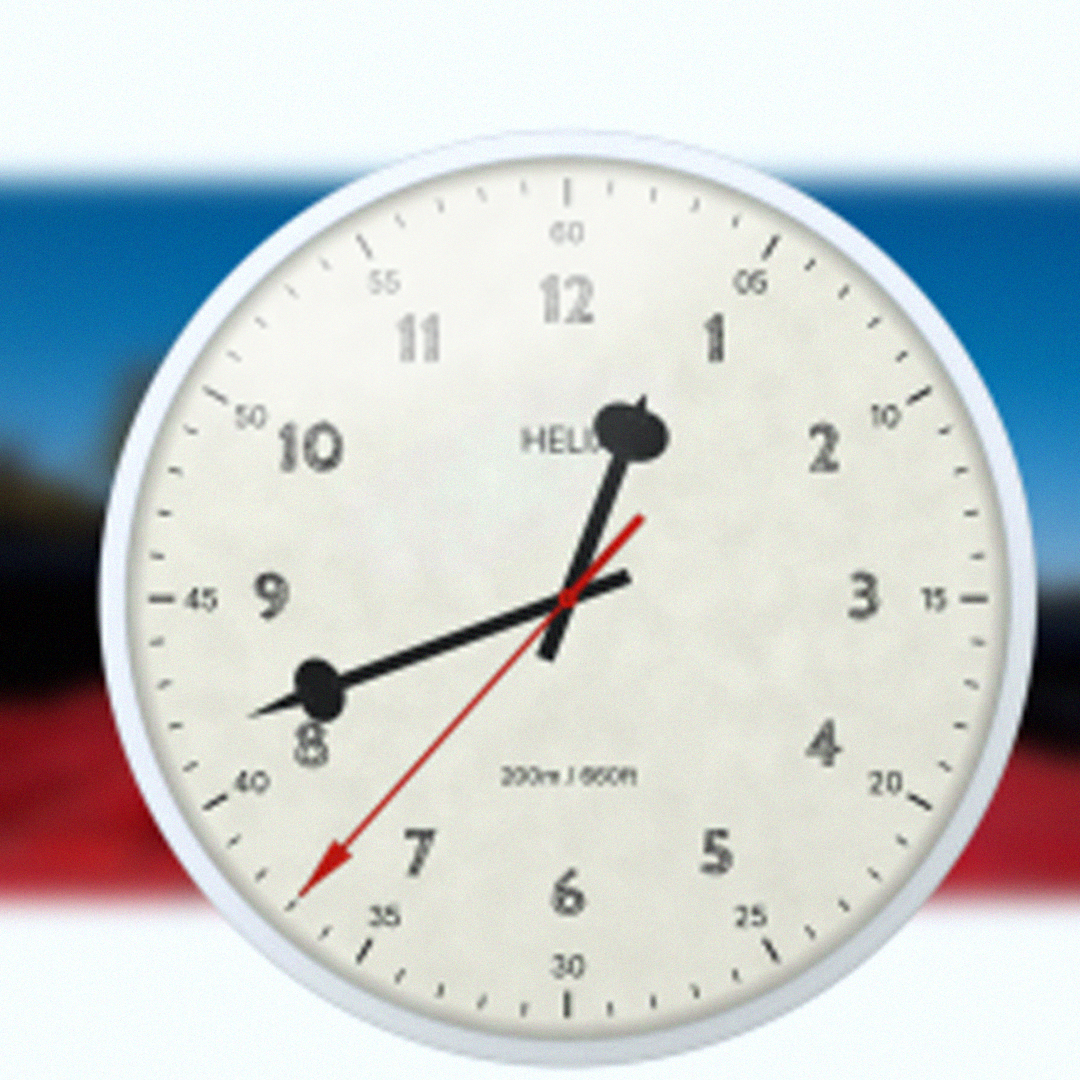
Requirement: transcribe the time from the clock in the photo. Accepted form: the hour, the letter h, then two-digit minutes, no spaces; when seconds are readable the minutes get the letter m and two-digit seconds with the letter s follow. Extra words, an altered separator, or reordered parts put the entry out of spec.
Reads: 12h41m37s
